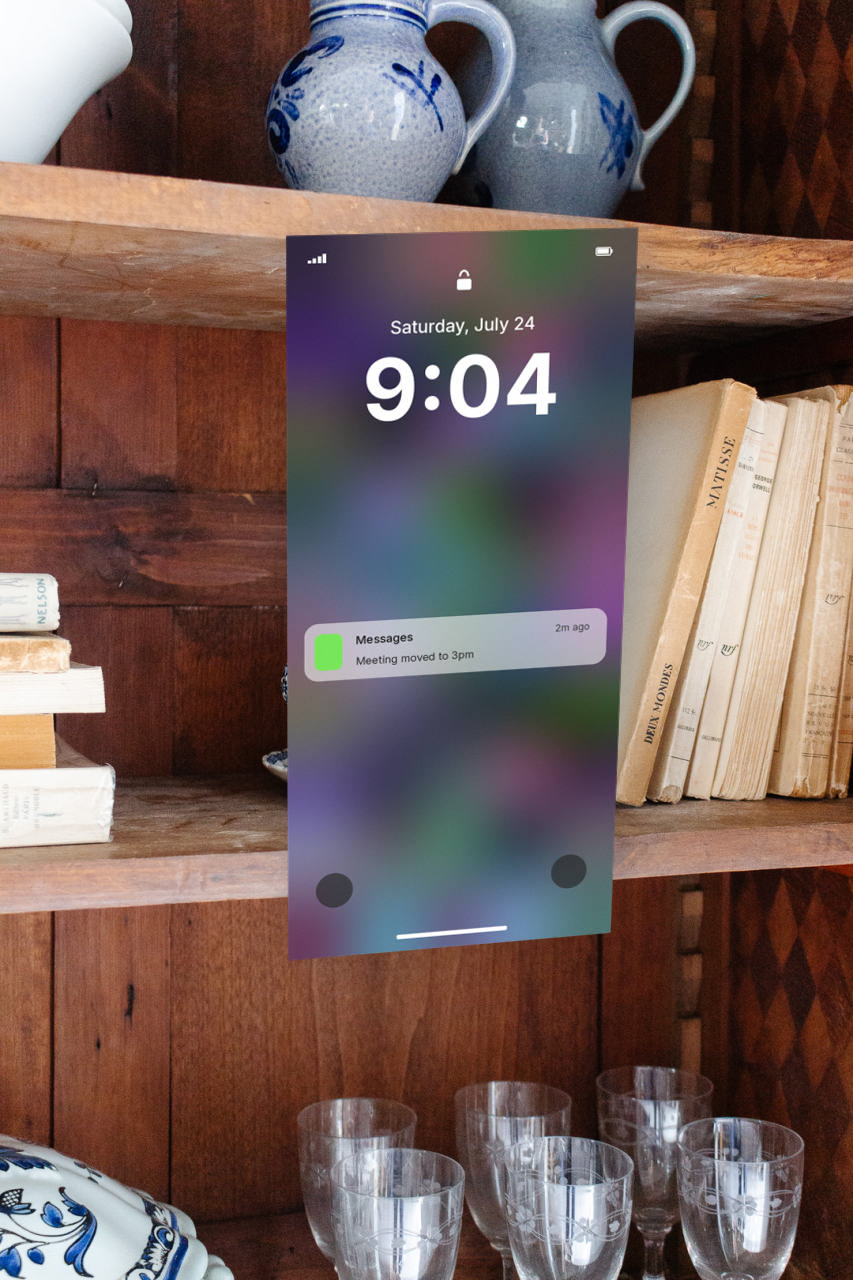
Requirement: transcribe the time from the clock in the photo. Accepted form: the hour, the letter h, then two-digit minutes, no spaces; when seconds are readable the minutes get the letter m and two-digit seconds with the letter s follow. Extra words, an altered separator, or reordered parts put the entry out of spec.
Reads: 9h04
